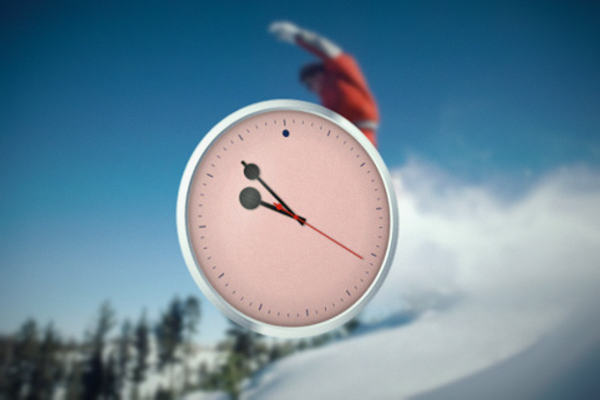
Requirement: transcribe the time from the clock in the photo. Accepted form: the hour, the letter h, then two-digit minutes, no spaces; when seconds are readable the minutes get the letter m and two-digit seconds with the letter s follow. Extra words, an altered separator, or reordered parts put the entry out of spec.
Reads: 9h53m21s
